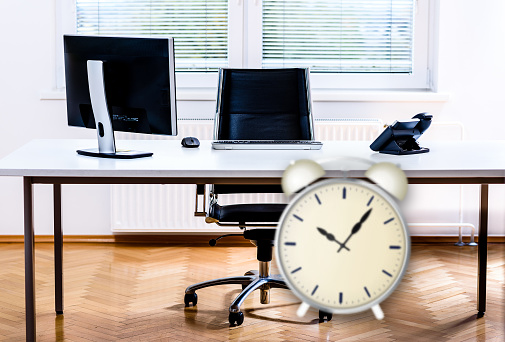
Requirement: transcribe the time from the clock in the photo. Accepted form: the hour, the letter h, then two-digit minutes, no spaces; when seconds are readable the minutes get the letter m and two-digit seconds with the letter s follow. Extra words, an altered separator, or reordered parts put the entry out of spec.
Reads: 10h06
